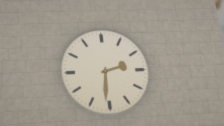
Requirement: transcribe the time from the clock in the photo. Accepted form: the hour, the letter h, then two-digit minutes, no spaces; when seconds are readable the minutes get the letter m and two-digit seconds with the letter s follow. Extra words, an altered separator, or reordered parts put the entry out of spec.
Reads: 2h31
